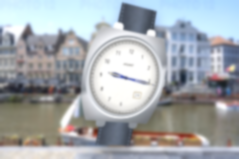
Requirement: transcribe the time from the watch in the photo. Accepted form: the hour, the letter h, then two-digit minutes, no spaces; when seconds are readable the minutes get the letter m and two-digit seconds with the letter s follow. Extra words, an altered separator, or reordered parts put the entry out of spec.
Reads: 9h16
